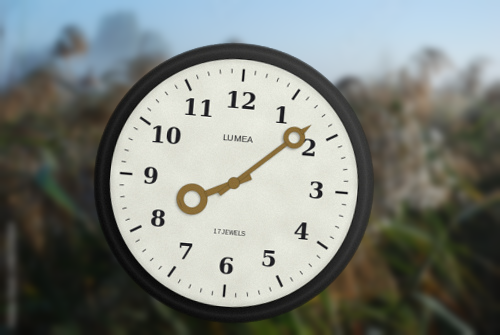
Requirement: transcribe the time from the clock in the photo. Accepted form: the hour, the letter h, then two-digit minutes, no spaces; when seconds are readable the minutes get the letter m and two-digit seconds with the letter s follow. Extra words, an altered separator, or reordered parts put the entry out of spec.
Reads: 8h08
